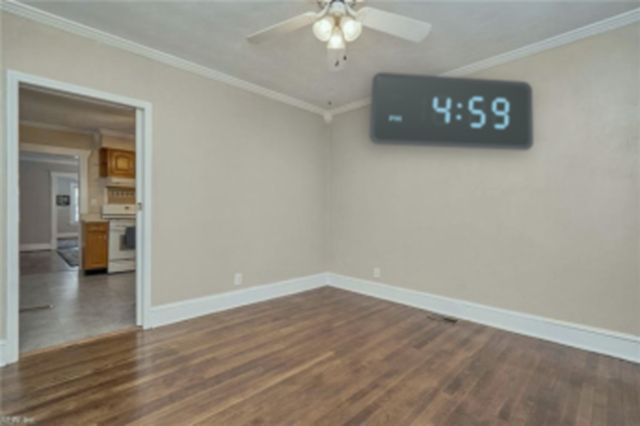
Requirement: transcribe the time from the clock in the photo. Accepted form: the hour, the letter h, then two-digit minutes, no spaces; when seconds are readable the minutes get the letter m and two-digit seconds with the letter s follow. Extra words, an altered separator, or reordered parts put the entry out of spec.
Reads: 4h59
